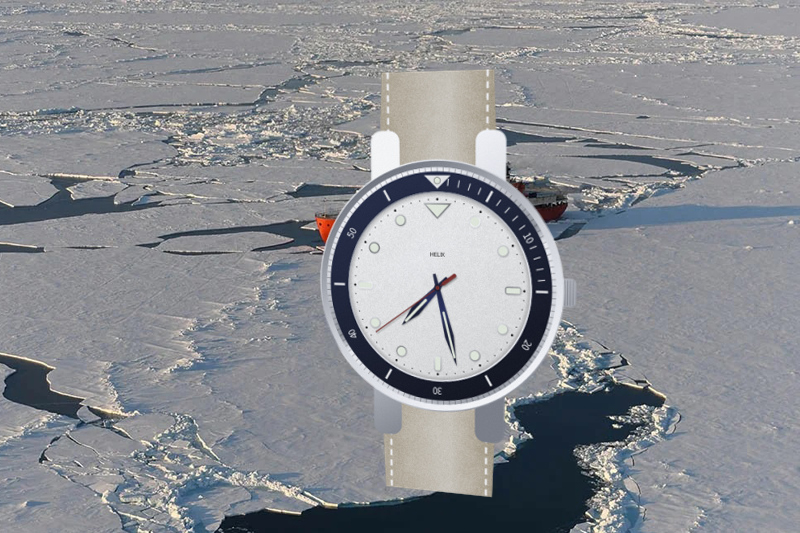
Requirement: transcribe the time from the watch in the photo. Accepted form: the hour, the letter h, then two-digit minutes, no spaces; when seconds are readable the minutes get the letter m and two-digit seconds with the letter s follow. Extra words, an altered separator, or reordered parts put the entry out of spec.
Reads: 7h27m39s
